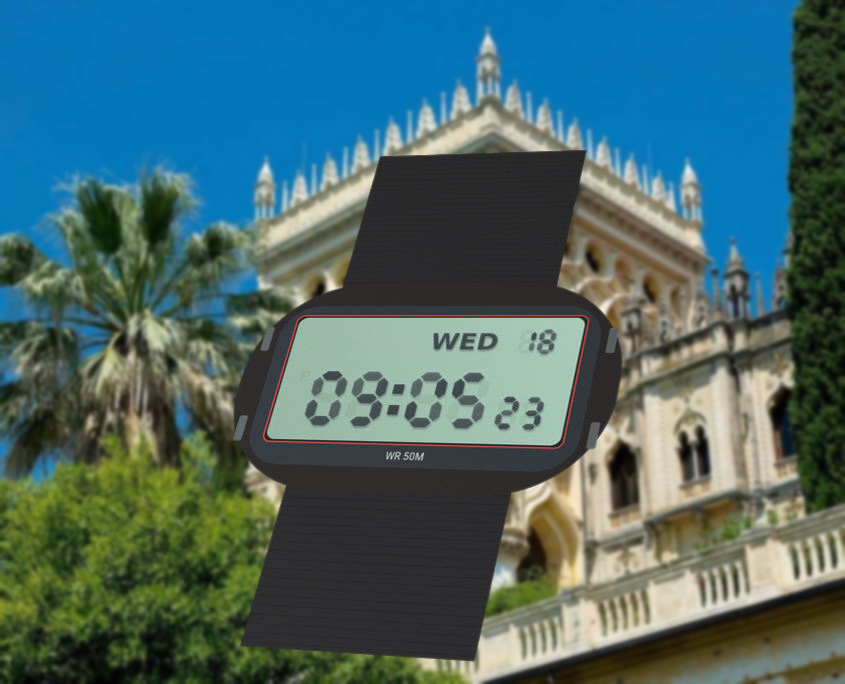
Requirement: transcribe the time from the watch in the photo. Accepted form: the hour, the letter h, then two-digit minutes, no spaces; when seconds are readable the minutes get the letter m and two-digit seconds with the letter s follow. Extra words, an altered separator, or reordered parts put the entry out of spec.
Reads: 9h05m23s
